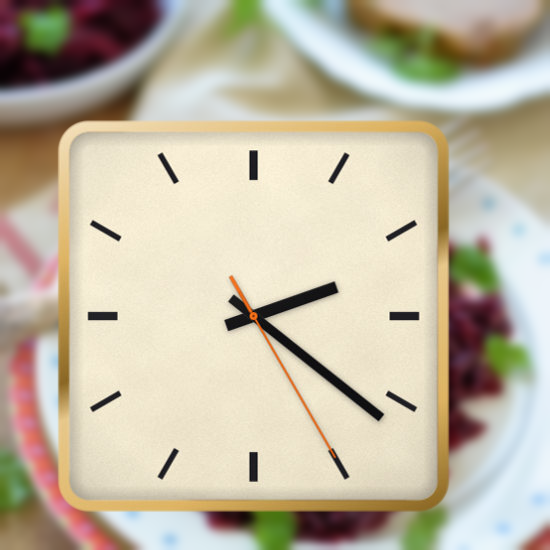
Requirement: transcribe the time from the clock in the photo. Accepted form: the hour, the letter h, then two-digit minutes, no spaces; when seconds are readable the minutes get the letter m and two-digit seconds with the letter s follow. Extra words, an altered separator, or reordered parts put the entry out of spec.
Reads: 2h21m25s
